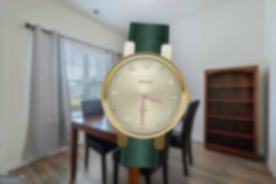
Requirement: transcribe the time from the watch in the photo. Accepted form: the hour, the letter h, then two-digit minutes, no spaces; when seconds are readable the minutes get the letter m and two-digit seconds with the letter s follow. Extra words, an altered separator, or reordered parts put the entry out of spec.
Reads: 3h30
